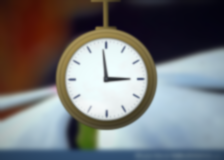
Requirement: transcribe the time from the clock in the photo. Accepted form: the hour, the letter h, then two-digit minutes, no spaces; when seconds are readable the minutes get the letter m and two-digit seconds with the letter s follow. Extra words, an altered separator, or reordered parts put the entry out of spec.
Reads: 2h59
